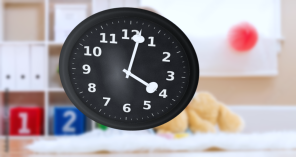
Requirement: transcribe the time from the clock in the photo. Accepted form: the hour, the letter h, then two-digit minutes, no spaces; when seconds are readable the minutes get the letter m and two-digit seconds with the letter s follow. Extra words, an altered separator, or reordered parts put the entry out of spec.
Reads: 4h02
